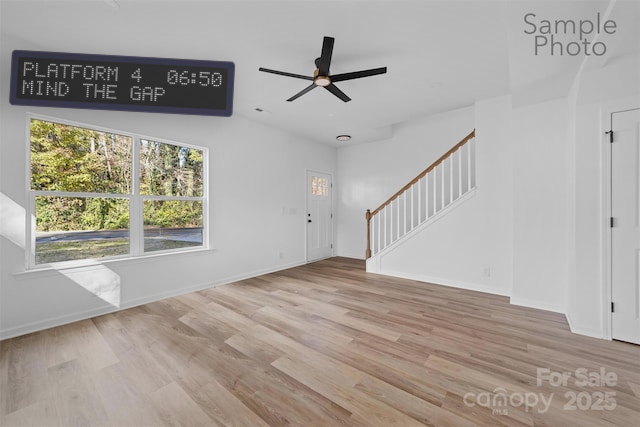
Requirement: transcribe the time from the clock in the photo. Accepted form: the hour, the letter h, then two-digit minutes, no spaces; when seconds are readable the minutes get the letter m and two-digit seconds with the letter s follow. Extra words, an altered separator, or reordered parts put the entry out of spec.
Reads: 6h50
